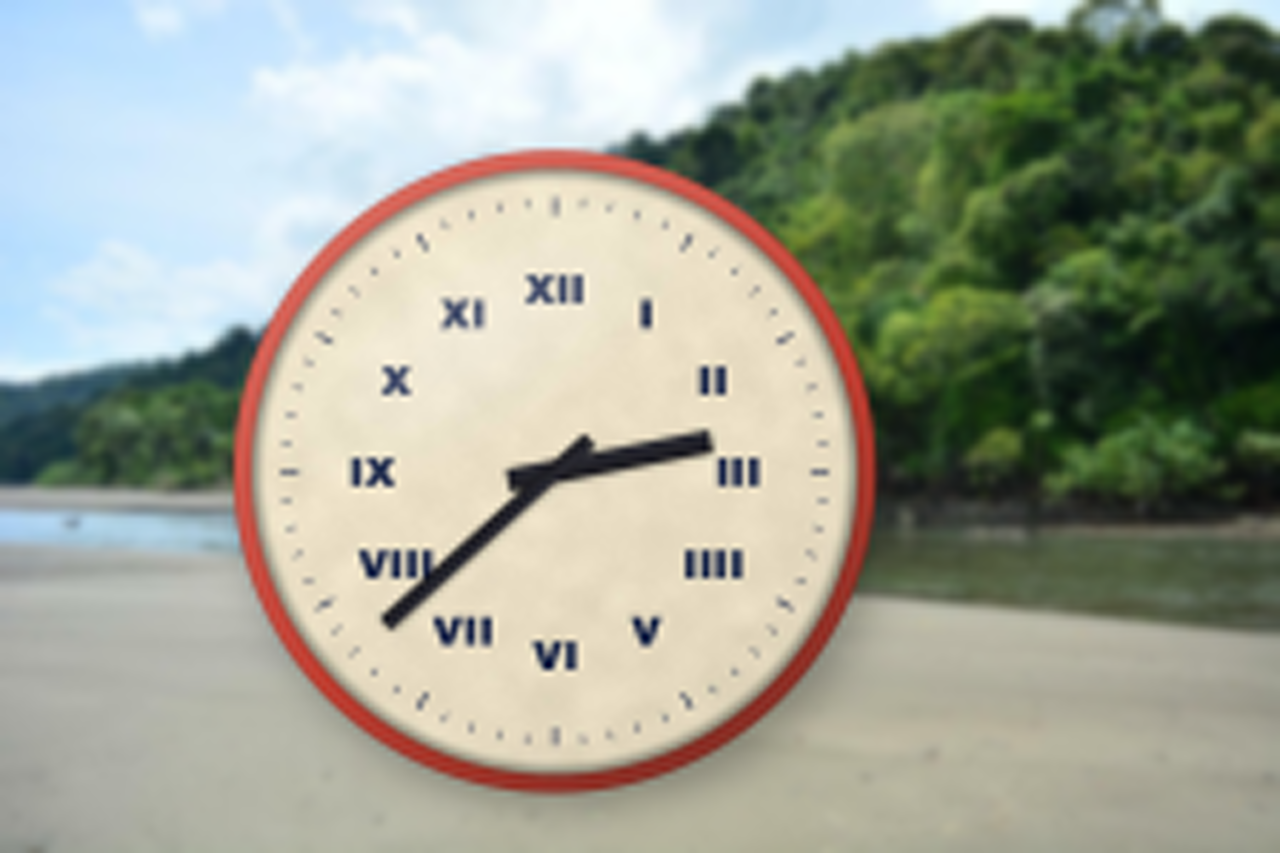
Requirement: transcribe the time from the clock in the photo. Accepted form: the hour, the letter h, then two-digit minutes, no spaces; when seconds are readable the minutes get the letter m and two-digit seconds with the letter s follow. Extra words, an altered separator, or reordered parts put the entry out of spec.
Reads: 2h38
